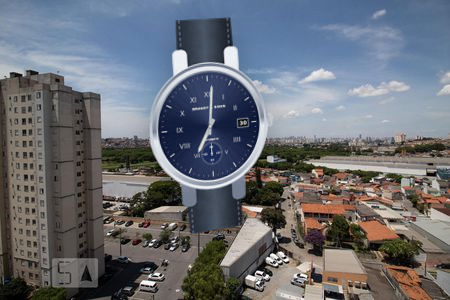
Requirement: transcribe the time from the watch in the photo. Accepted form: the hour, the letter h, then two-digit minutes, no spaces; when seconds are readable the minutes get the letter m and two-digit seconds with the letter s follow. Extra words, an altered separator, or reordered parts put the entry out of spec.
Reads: 7h01
